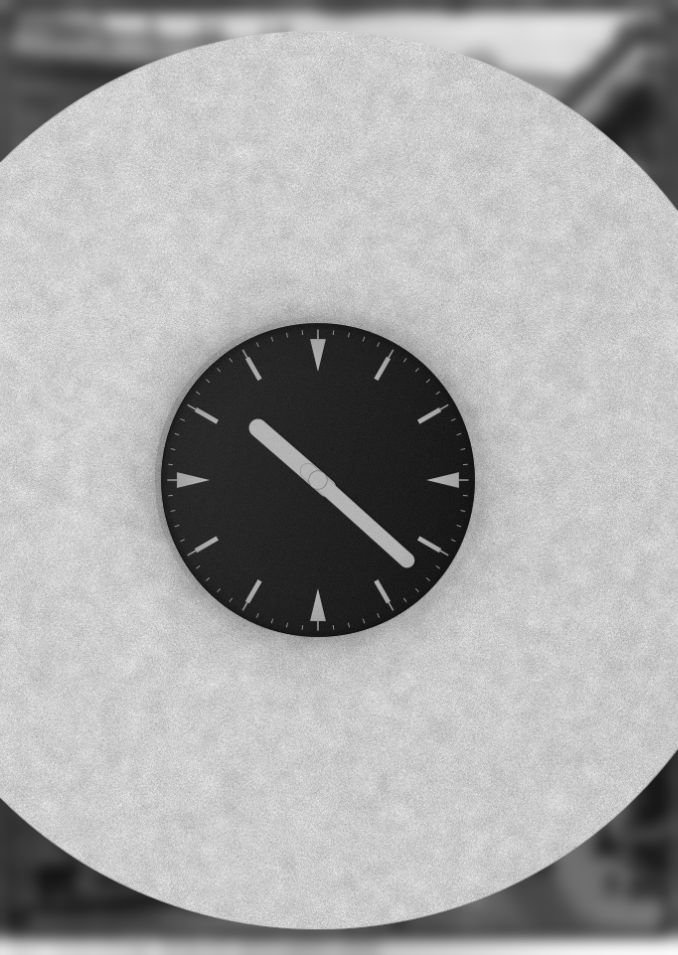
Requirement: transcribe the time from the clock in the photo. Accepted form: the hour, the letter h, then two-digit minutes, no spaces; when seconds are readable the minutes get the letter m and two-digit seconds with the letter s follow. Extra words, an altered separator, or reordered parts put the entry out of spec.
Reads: 10h22
